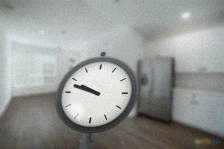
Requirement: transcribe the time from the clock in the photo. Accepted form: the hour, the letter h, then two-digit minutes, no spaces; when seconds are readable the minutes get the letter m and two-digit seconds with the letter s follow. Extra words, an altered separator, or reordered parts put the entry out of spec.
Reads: 9h48
